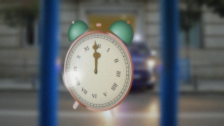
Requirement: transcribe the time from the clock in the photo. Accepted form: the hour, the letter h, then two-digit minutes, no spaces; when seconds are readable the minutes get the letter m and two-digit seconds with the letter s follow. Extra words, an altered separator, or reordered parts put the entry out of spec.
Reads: 11h59
